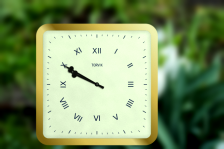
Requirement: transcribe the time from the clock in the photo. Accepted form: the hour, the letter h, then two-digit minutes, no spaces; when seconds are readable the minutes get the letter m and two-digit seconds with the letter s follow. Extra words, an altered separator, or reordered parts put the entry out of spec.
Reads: 9h50
